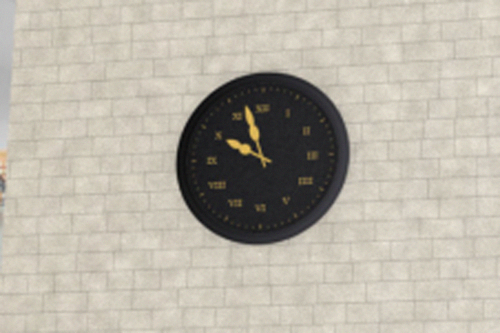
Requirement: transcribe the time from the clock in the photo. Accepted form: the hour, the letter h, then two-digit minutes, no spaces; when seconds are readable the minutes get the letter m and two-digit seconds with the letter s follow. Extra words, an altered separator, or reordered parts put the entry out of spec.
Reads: 9h57
